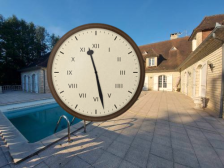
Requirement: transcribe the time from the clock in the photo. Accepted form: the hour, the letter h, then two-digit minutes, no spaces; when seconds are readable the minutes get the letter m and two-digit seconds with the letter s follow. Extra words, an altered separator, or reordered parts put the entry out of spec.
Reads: 11h28
